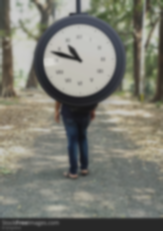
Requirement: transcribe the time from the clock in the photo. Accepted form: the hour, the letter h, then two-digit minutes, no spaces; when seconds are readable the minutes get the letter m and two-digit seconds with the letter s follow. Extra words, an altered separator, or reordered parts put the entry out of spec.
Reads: 10h48
